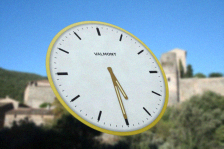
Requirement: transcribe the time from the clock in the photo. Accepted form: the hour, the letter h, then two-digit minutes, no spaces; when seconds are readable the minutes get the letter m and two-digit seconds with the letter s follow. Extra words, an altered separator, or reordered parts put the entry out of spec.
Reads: 5h30
